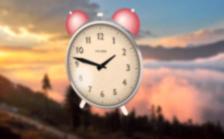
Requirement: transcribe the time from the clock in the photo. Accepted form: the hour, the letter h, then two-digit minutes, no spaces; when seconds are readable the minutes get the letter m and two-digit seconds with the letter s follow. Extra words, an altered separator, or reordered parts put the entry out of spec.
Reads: 1h47
